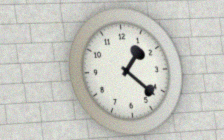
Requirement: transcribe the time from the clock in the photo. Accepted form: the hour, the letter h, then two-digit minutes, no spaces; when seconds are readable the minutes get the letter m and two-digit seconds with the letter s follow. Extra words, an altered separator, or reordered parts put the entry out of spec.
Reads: 1h22
